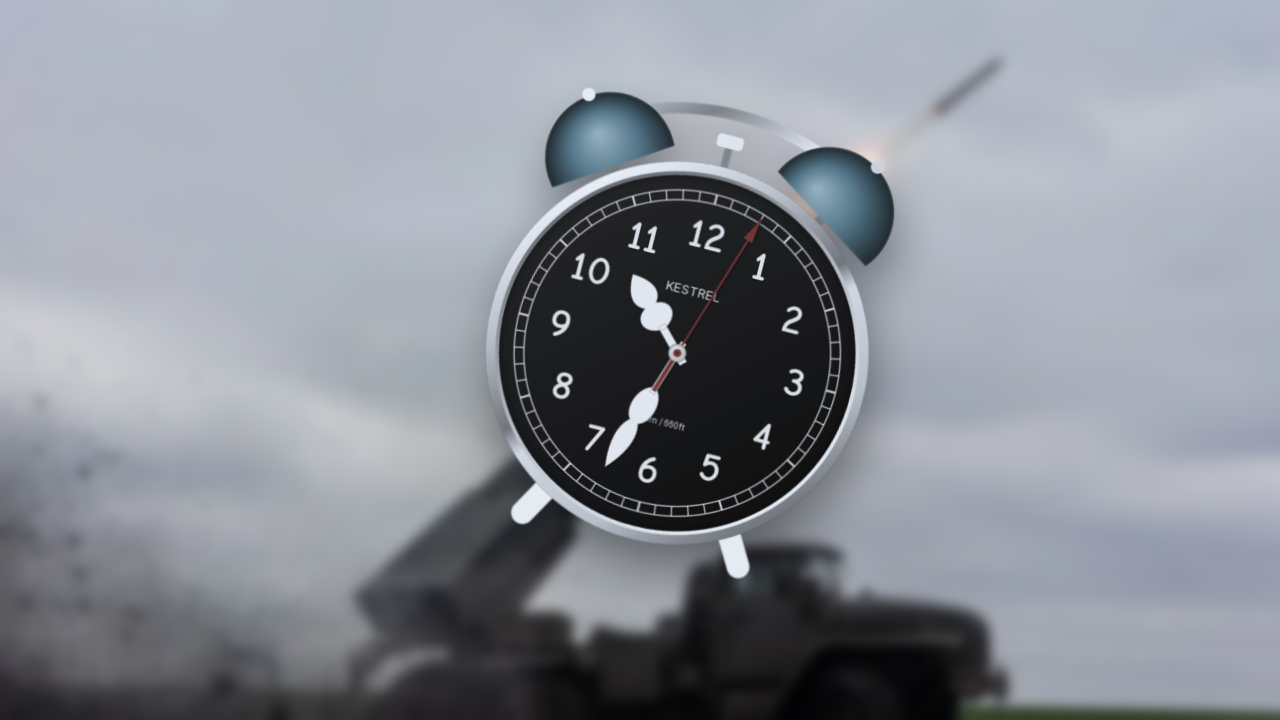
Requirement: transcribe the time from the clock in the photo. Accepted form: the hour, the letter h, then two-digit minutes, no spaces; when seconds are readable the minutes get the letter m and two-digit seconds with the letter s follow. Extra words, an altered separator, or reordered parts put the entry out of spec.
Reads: 10h33m03s
